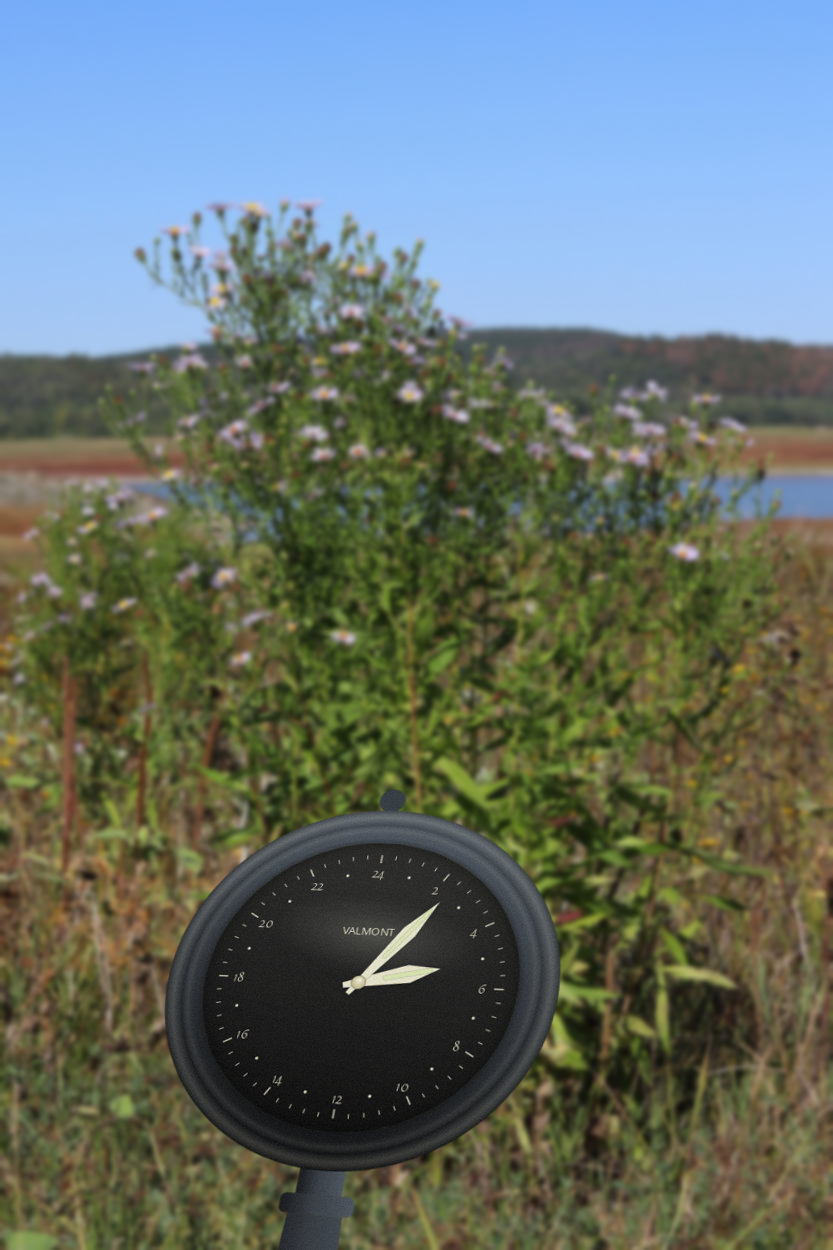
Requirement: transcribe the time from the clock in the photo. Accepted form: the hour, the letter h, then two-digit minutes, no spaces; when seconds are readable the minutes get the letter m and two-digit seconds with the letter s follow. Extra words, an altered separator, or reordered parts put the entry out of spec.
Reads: 5h06
